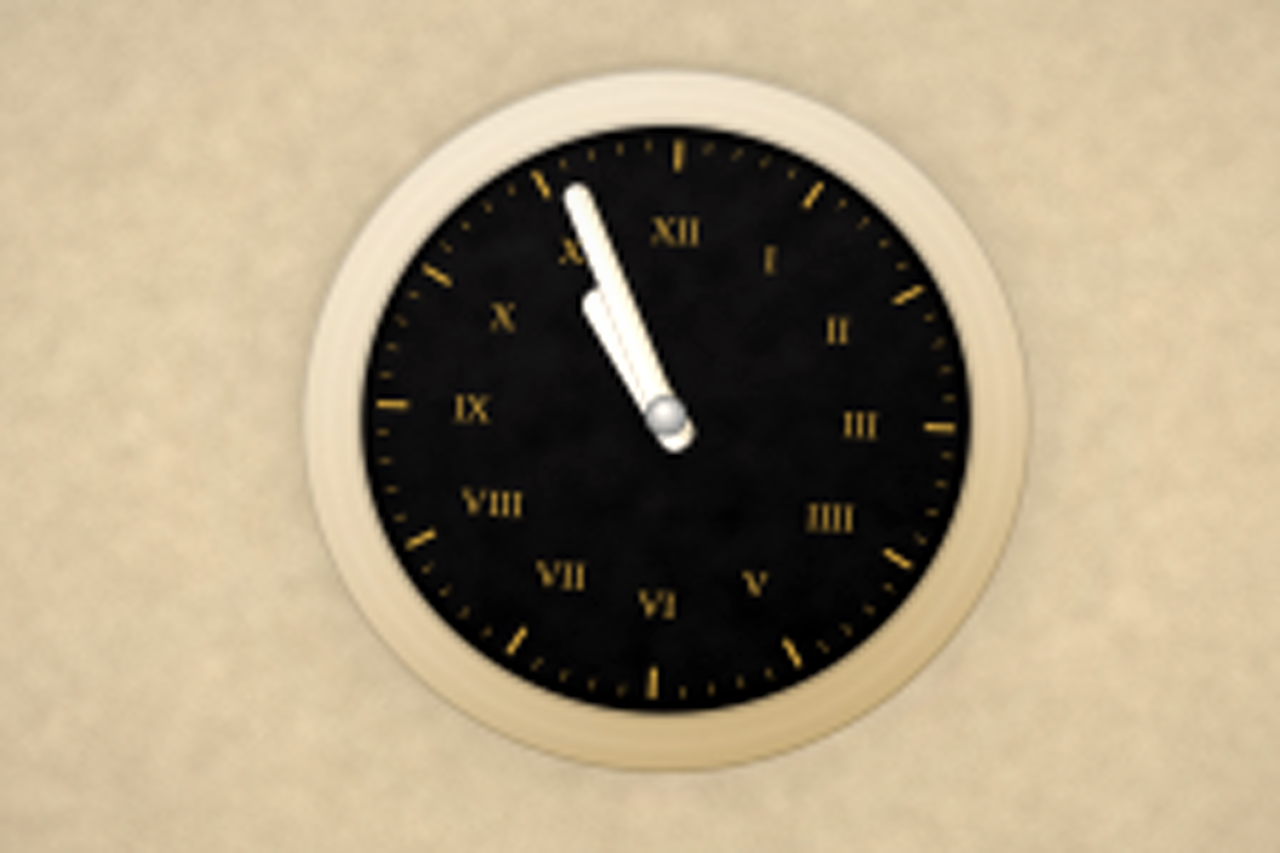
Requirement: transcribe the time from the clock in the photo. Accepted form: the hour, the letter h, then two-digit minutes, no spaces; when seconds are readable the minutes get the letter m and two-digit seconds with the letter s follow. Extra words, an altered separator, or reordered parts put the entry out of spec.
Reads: 10h56
